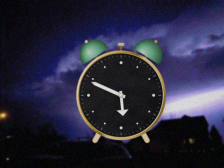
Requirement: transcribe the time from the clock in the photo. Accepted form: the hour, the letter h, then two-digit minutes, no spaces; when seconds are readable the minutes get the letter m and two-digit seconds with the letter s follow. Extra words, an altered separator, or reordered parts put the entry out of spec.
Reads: 5h49
